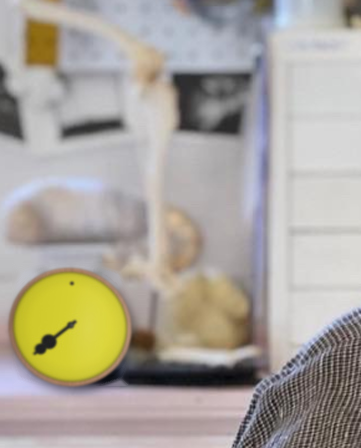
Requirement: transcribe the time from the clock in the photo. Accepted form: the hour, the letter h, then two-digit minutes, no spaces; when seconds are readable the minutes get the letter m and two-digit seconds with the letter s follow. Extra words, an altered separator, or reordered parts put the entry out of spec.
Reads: 7h38
